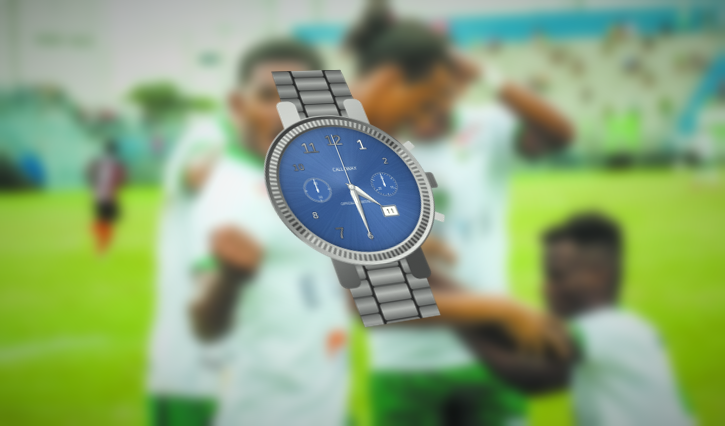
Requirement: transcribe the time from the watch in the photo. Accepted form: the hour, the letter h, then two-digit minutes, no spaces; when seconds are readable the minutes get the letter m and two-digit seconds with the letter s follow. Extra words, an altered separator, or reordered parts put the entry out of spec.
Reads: 4h30
